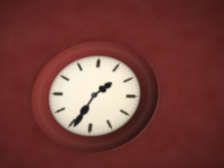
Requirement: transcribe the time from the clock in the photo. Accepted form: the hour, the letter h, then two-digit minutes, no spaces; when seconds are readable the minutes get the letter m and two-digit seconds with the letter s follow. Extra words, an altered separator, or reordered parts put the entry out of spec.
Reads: 1h34
